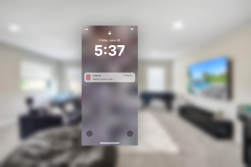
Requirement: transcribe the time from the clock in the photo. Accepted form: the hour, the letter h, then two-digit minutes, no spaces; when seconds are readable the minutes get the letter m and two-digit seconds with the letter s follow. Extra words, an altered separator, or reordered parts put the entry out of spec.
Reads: 5h37
